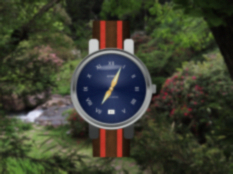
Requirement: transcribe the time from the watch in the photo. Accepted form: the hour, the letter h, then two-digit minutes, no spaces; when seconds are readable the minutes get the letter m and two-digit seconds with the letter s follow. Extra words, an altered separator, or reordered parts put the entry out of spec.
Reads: 7h04
